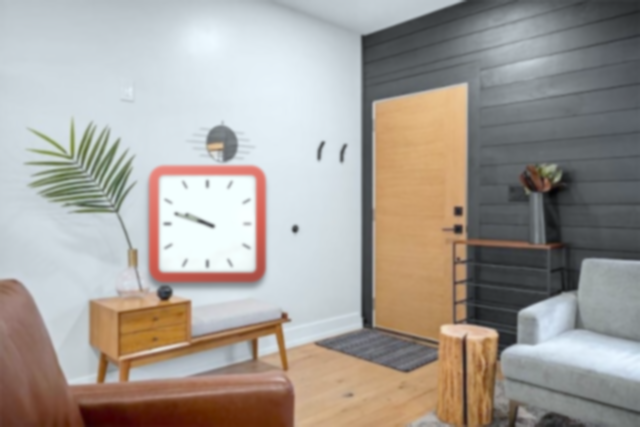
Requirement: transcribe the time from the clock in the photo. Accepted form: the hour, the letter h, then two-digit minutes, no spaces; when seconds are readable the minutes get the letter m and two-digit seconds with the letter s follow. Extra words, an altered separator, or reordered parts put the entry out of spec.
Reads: 9h48
